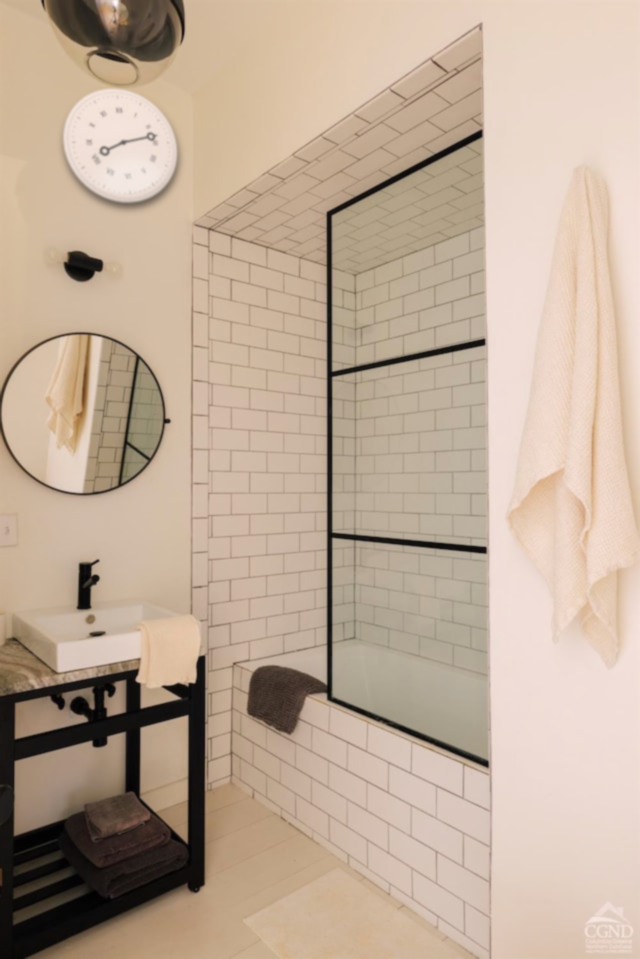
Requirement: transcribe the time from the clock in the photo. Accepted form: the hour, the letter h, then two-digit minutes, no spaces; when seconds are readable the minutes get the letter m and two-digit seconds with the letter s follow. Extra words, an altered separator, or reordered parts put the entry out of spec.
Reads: 8h13
